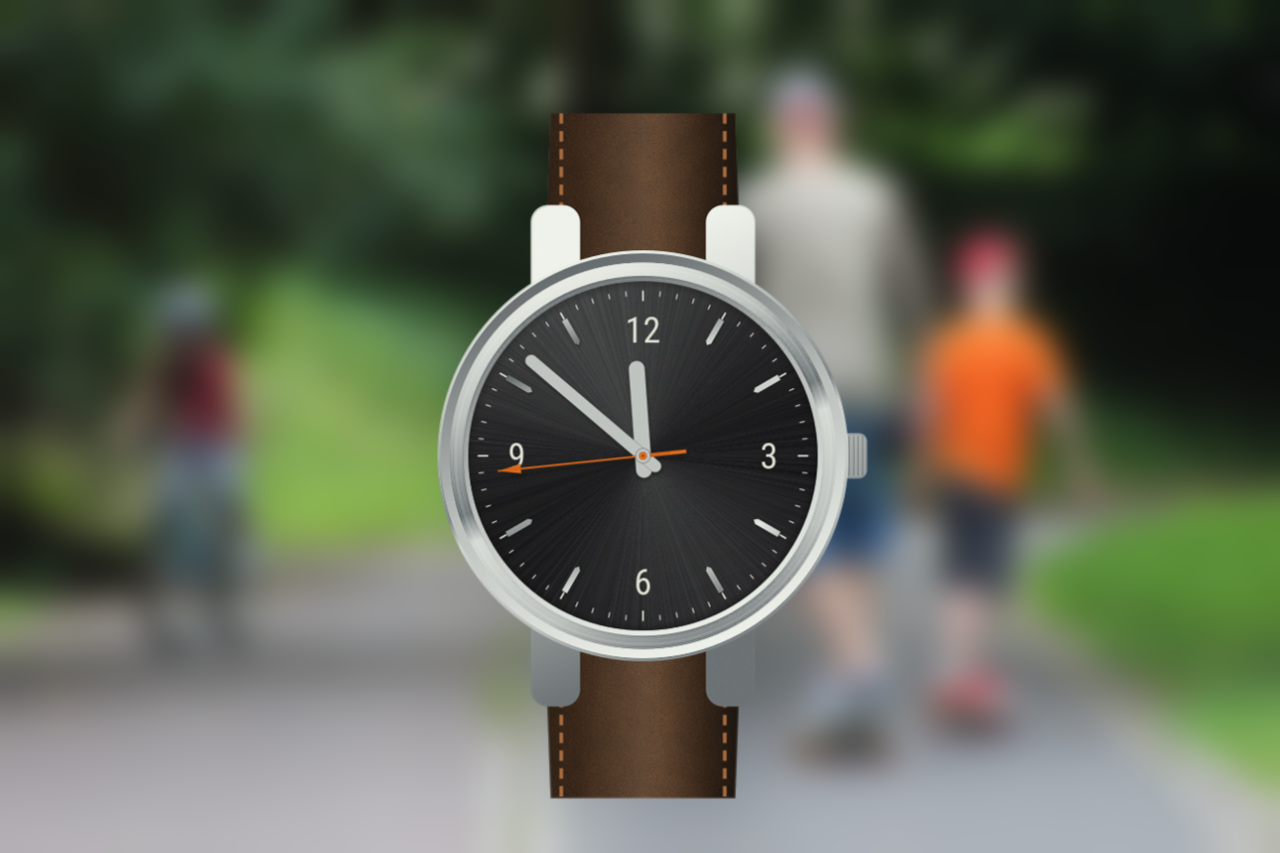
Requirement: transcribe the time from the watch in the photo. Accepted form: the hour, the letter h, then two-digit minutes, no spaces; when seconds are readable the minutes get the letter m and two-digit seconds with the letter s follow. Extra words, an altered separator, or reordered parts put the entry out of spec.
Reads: 11h51m44s
